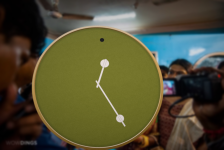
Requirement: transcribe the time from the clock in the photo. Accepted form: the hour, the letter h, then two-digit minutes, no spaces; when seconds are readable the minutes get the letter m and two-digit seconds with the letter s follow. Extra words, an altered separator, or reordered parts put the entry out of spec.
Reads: 12h24
